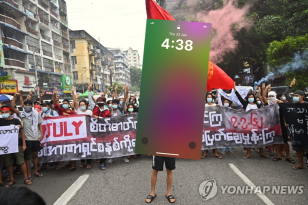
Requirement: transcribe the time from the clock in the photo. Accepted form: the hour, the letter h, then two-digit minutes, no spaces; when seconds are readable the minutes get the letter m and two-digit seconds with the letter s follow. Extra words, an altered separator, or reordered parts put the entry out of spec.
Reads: 4h38
